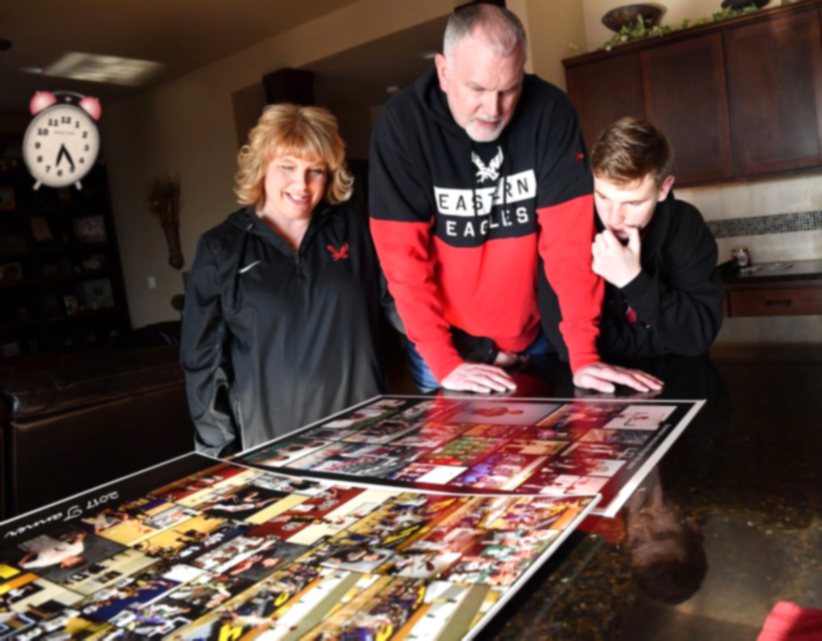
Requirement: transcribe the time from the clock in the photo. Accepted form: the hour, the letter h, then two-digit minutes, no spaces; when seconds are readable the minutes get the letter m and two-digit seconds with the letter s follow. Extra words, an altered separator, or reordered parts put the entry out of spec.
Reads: 6h24
